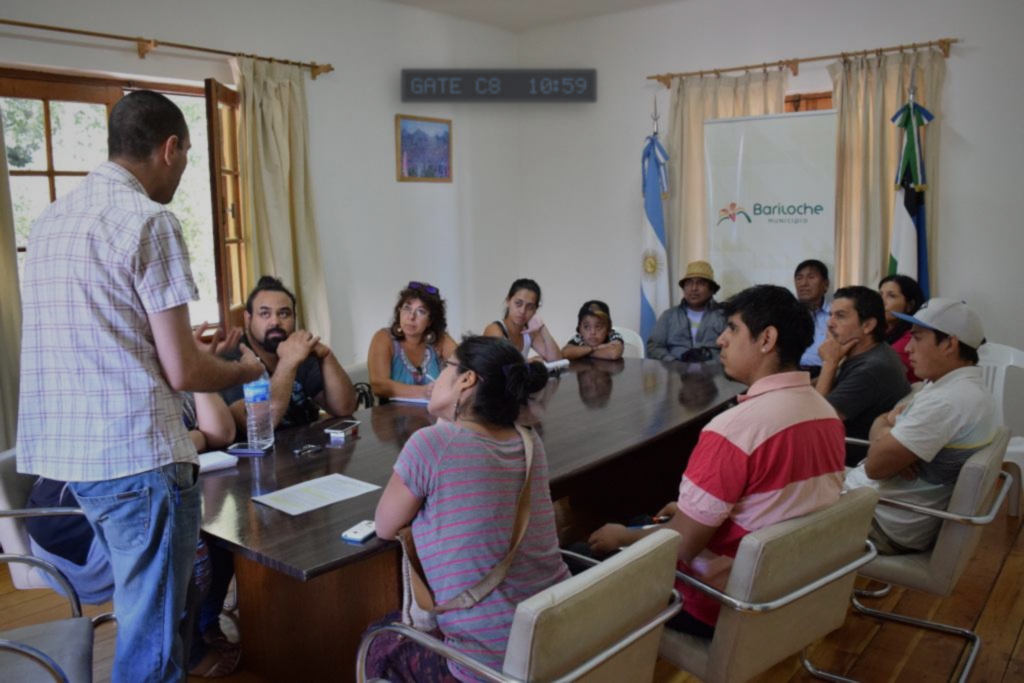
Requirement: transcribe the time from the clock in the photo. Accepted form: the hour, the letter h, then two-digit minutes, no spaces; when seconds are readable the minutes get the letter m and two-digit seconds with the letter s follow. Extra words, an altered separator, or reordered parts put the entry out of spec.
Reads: 10h59
